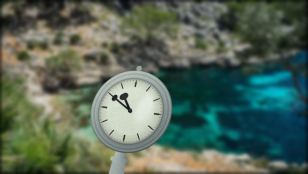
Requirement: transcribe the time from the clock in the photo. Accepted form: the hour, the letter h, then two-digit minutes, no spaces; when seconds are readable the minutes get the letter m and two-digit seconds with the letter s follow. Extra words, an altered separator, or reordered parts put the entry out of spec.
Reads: 10h50
